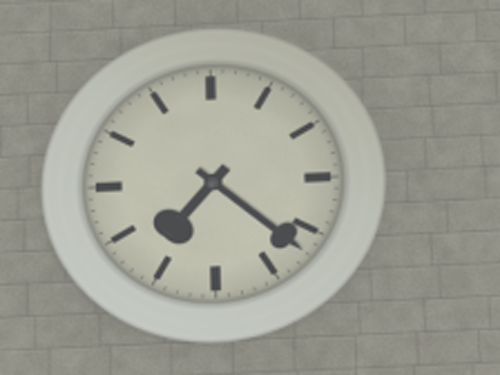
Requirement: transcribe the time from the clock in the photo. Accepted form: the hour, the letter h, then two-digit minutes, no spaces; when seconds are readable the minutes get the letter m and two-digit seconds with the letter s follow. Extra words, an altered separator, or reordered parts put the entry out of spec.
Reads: 7h22
